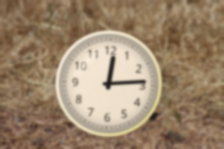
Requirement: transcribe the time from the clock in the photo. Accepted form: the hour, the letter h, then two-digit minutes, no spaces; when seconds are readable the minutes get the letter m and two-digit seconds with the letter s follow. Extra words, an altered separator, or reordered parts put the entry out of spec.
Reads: 12h14
